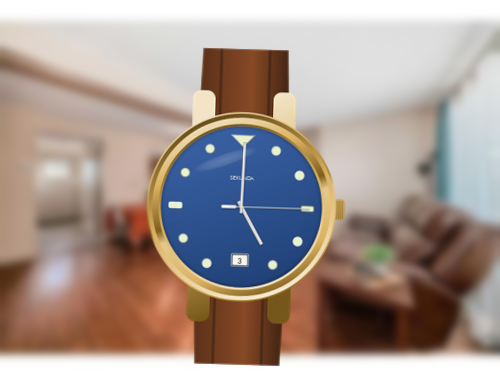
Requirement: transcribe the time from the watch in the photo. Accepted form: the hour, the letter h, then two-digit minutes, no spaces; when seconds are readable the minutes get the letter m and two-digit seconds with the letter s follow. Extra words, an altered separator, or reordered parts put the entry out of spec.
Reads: 5h00m15s
